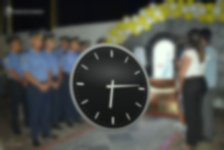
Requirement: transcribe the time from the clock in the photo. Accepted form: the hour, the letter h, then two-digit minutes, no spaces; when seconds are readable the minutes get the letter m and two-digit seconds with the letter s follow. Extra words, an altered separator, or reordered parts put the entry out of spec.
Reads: 6h14
